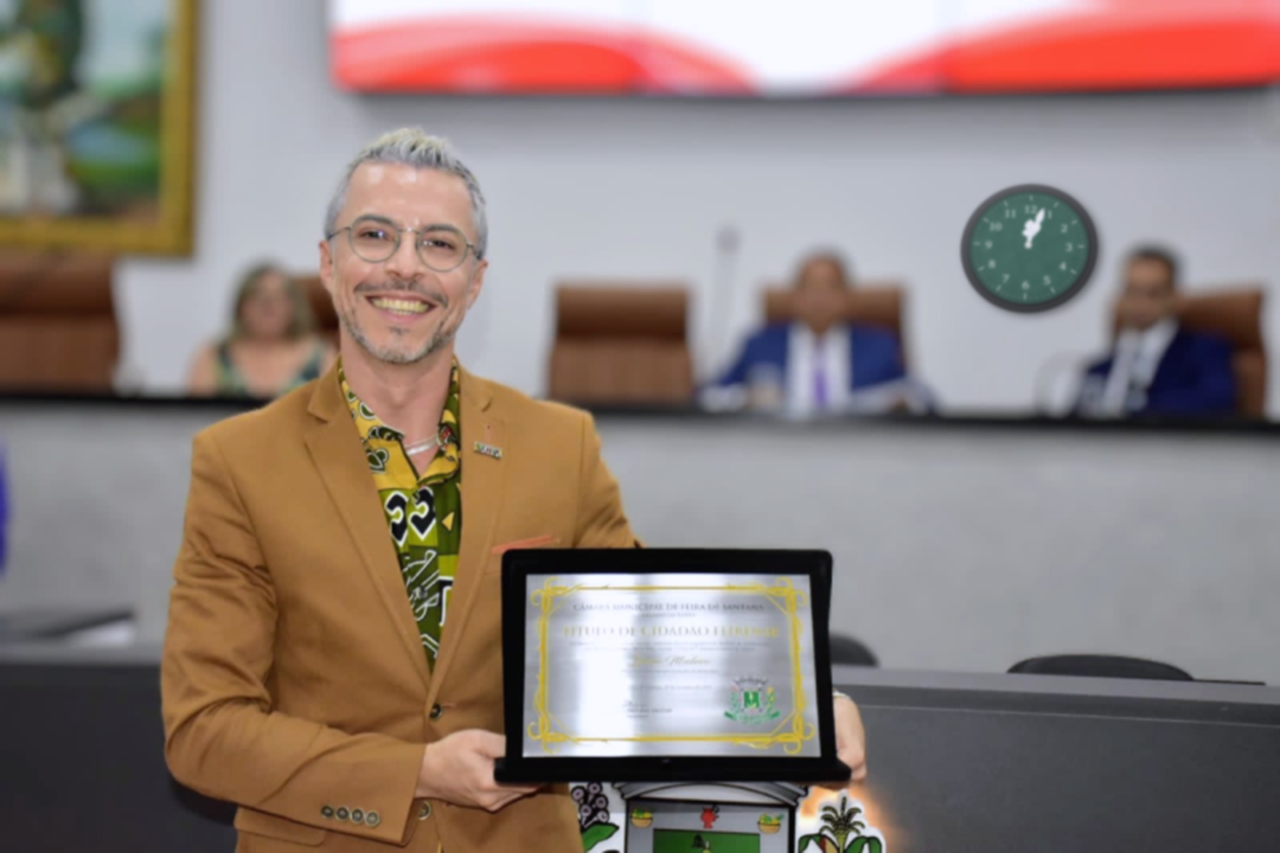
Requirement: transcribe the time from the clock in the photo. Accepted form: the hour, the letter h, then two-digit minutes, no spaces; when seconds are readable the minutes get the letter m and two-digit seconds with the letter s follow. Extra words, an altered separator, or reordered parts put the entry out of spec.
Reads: 12h03
